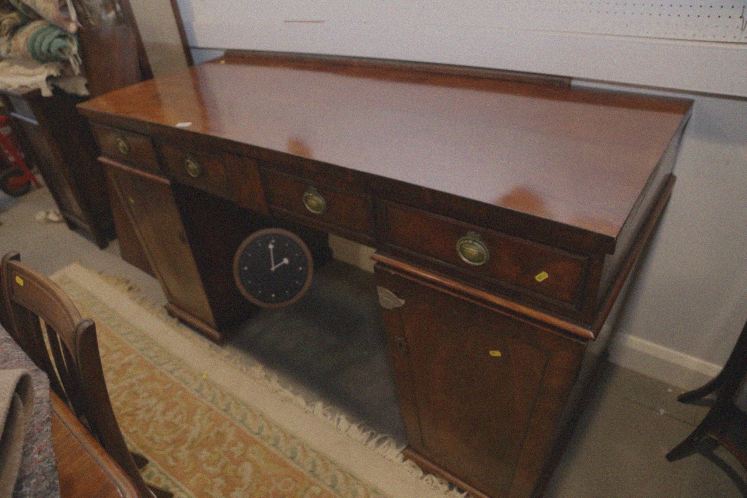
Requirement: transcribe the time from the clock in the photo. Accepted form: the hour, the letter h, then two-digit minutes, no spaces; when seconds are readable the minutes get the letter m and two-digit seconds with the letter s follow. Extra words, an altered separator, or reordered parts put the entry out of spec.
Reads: 1h59
